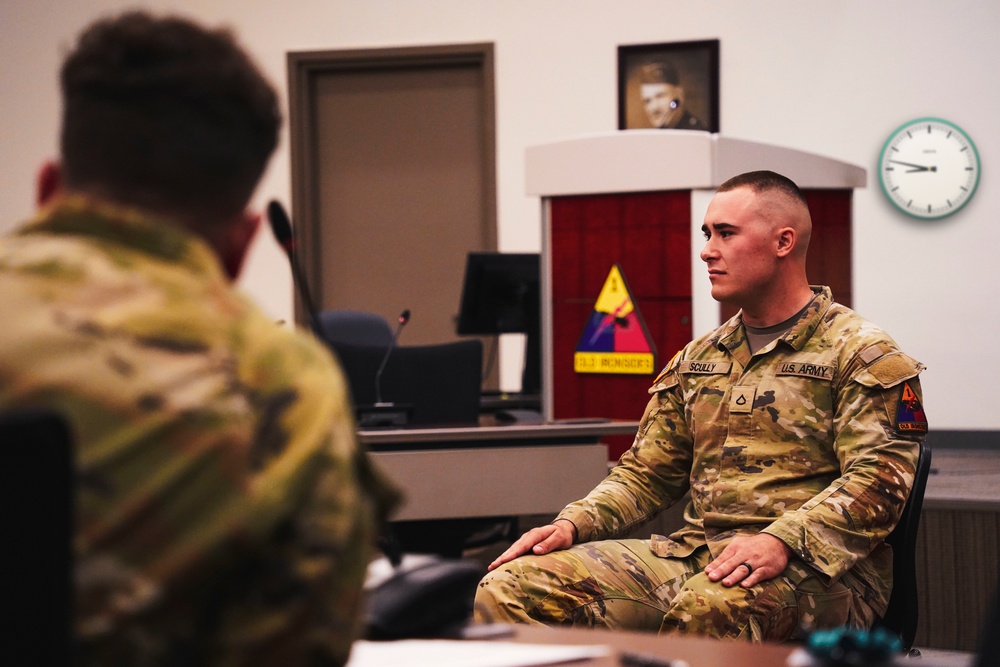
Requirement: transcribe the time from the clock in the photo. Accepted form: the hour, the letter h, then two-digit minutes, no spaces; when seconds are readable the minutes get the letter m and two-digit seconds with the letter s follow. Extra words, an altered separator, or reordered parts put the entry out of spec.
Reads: 8h47
